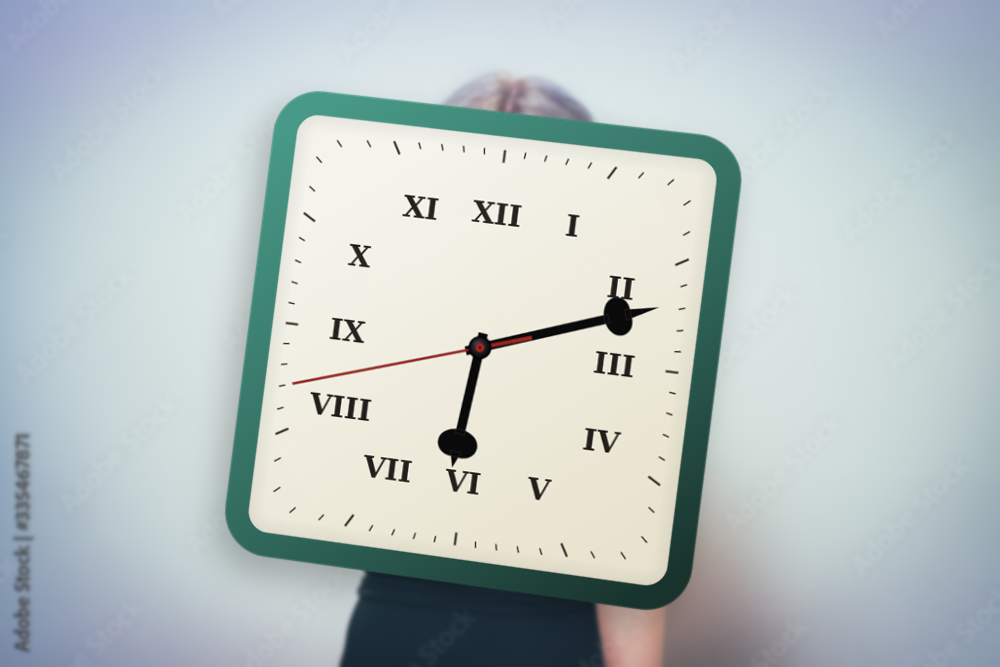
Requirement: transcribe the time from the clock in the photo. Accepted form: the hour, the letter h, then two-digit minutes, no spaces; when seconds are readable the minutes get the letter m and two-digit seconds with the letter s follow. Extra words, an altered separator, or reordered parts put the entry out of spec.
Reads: 6h11m42s
